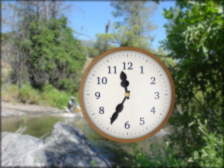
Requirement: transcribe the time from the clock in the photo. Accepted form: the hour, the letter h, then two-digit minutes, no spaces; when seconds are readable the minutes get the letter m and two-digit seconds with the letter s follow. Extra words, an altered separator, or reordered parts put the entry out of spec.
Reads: 11h35
